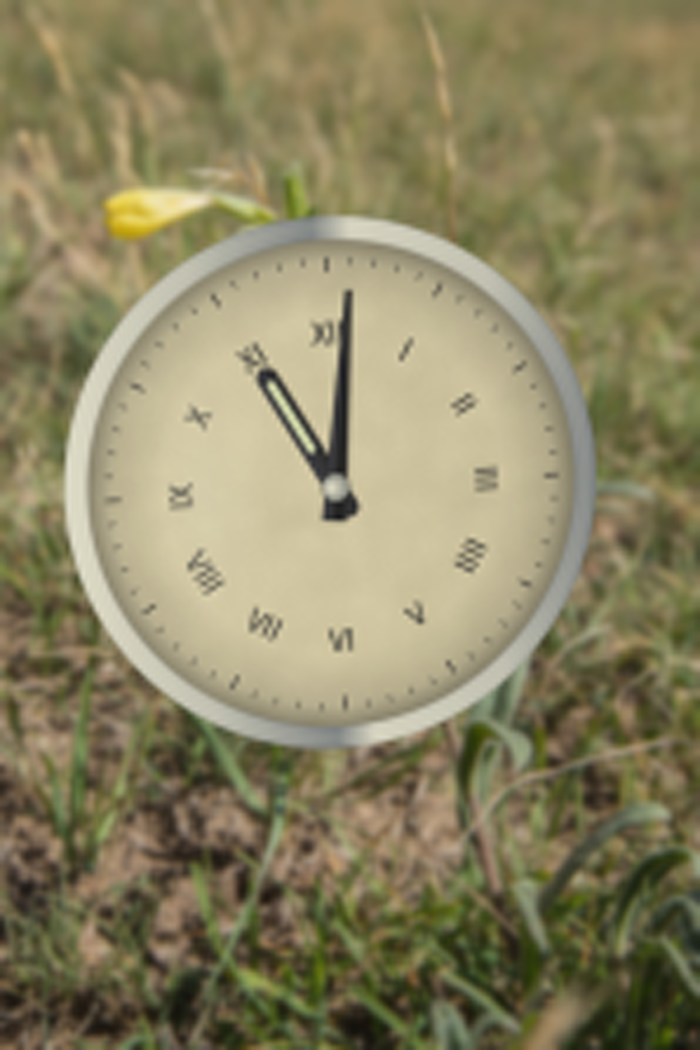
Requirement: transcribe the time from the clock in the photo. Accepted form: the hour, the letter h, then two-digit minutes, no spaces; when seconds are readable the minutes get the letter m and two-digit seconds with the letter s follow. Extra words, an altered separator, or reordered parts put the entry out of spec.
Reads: 11h01
